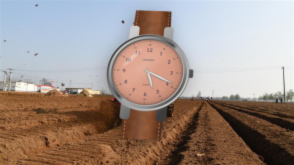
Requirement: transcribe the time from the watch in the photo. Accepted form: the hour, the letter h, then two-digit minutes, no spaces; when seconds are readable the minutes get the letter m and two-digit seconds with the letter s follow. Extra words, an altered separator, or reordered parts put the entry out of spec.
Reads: 5h19
